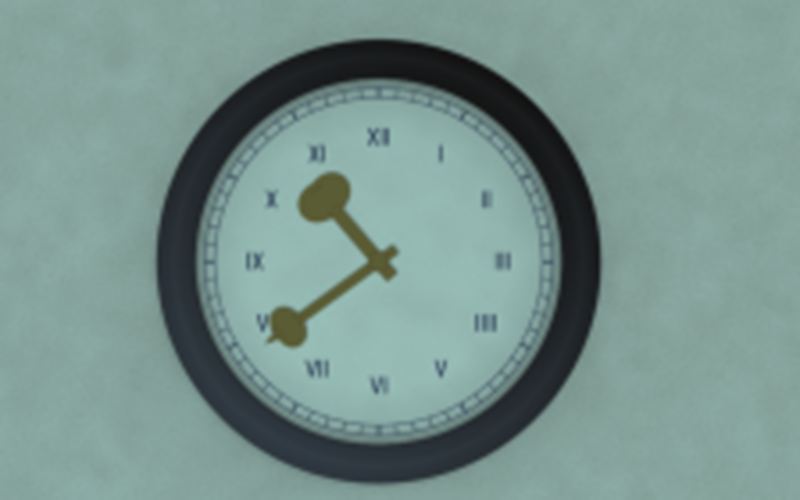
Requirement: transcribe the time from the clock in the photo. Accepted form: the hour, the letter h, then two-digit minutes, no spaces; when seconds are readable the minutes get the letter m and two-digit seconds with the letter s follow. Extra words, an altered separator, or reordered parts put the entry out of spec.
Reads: 10h39
